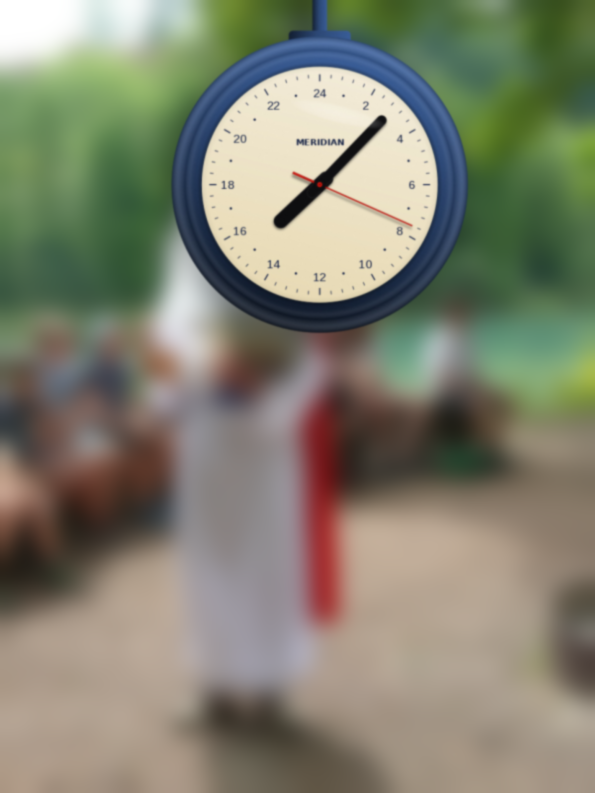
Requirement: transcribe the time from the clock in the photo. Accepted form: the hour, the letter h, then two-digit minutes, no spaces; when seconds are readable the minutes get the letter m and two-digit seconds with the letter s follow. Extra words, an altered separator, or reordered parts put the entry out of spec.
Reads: 15h07m19s
